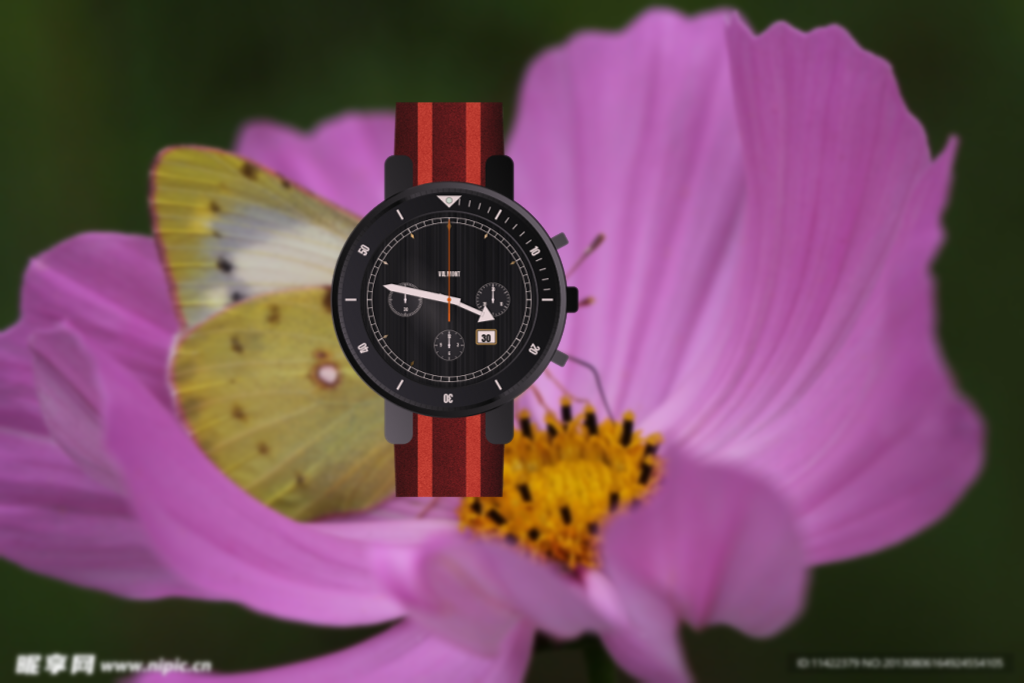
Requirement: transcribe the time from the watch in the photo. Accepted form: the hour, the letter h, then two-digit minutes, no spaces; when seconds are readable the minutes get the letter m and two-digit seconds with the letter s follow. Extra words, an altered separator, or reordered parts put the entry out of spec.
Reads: 3h47
